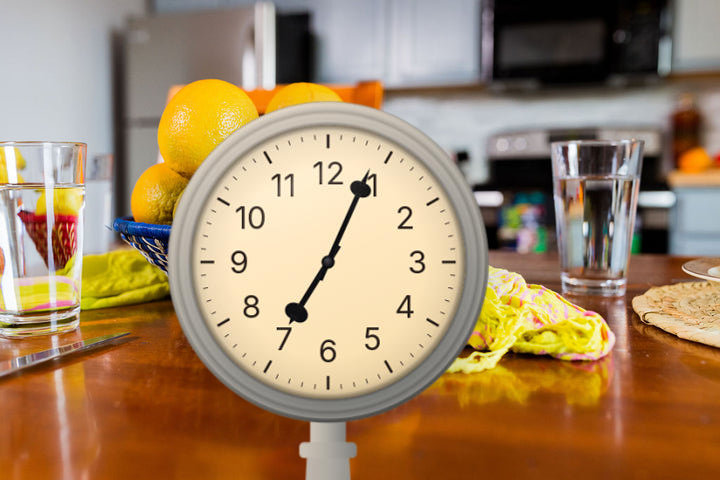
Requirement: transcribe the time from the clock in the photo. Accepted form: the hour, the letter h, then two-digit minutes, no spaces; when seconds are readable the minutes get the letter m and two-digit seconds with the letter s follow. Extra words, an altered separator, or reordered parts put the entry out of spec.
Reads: 7h04
